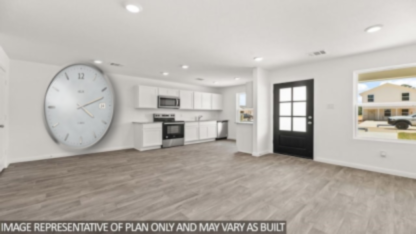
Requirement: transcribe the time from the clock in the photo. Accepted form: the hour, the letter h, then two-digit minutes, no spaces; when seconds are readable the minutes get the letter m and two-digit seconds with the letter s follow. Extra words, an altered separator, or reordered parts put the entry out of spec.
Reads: 4h12
